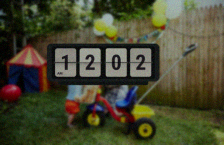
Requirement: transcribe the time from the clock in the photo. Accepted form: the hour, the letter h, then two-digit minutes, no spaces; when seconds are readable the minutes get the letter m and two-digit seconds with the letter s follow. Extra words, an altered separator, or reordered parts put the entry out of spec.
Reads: 12h02
